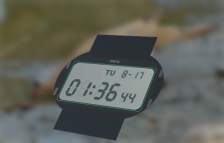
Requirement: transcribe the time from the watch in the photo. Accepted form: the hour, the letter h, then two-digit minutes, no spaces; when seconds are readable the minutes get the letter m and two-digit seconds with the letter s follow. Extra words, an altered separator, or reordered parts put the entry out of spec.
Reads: 1h36m44s
